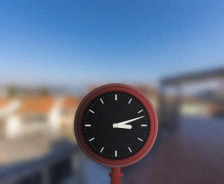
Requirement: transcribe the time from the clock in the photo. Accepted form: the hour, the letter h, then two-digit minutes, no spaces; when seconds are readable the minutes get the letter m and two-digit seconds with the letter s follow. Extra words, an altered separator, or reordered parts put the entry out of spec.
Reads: 3h12
